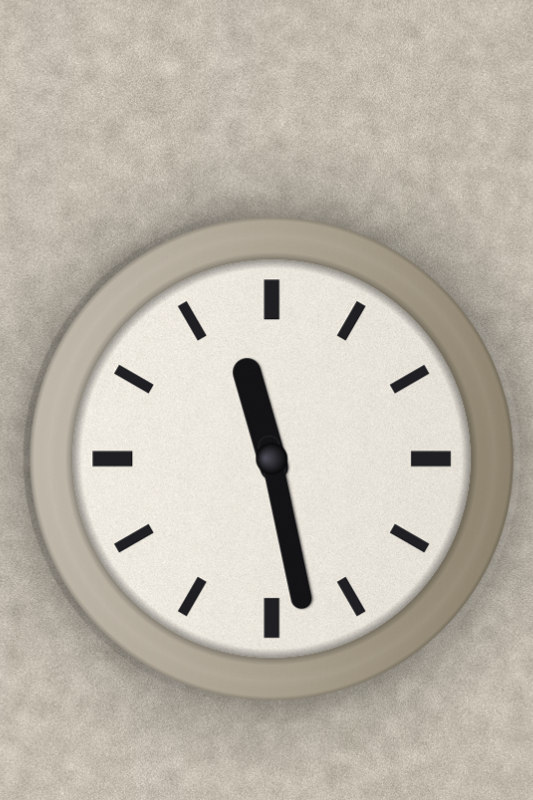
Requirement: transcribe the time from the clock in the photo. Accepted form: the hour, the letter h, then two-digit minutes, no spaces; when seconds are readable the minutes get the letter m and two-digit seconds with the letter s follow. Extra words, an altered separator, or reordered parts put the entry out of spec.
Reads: 11h28
